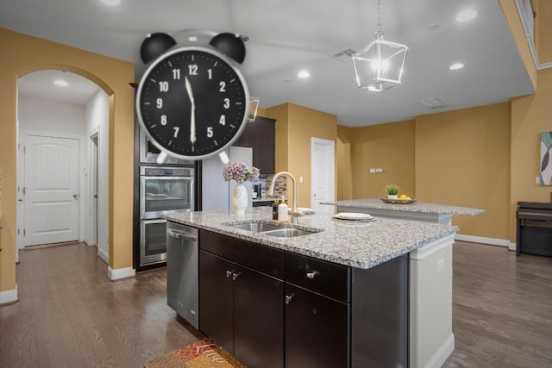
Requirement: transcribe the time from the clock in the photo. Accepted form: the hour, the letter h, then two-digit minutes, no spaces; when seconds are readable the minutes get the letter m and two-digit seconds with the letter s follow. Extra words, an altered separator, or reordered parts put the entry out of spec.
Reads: 11h30
